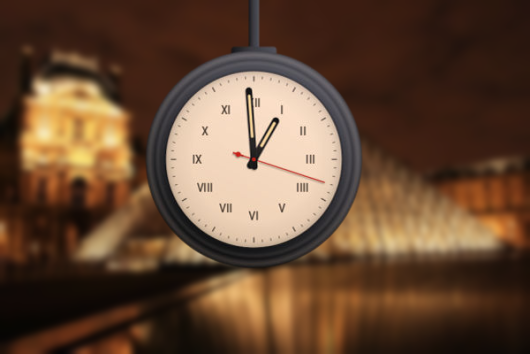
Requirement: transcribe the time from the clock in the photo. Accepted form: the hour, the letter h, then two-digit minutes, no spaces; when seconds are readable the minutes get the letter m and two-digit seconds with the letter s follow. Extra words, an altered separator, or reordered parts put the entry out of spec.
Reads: 12h59m18s
